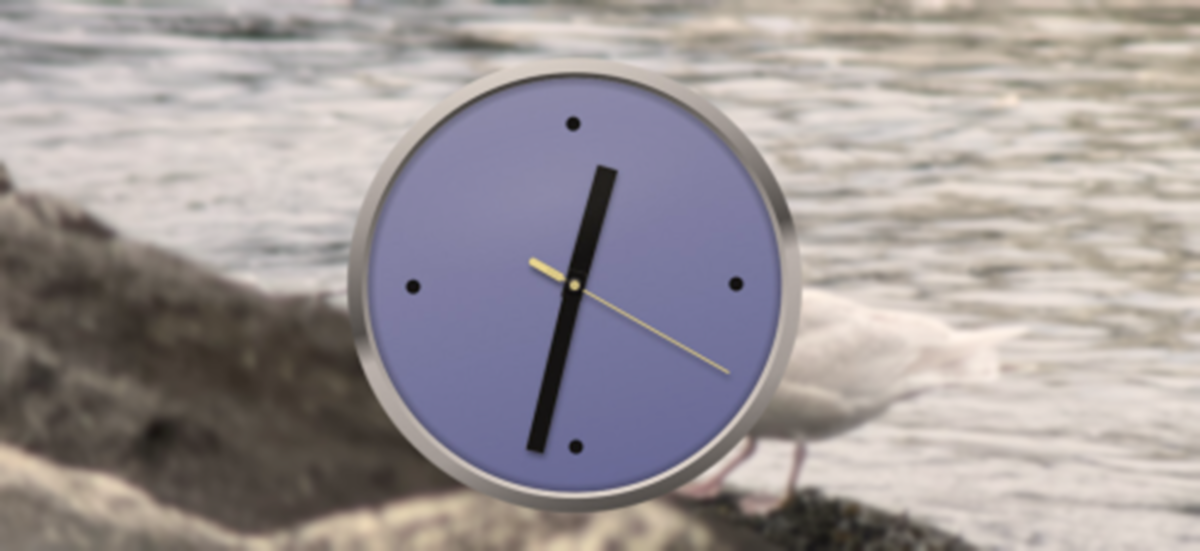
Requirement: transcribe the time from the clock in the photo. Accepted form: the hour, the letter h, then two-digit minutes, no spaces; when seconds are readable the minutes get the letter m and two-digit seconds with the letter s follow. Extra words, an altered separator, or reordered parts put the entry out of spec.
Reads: 12h32m20s
